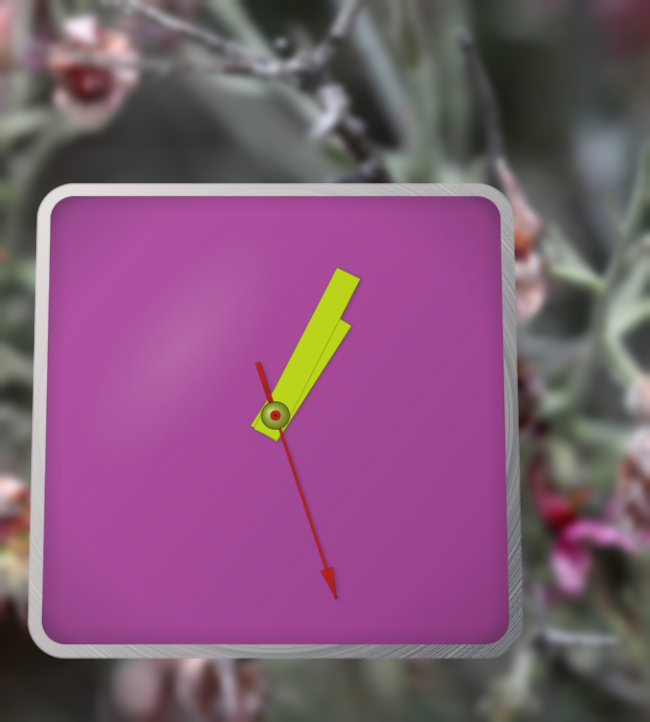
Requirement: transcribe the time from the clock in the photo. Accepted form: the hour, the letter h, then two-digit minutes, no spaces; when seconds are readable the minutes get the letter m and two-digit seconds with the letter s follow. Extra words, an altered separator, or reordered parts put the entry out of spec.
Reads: 1h04m27s
